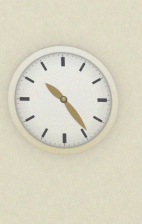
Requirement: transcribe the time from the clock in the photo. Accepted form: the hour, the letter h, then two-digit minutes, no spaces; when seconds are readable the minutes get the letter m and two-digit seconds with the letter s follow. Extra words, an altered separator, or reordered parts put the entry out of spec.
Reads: 10h24
